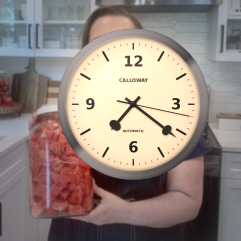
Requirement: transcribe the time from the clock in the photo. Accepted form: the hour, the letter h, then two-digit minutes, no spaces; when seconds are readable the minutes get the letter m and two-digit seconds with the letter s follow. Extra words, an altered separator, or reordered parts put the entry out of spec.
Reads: 7h21m17s
